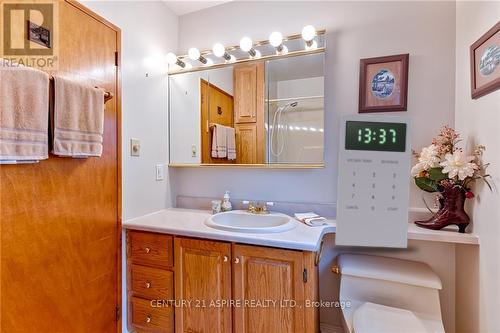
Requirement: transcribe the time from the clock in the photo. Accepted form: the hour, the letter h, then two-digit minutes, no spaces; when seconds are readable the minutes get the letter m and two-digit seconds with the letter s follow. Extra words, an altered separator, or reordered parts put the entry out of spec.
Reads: 13h37
